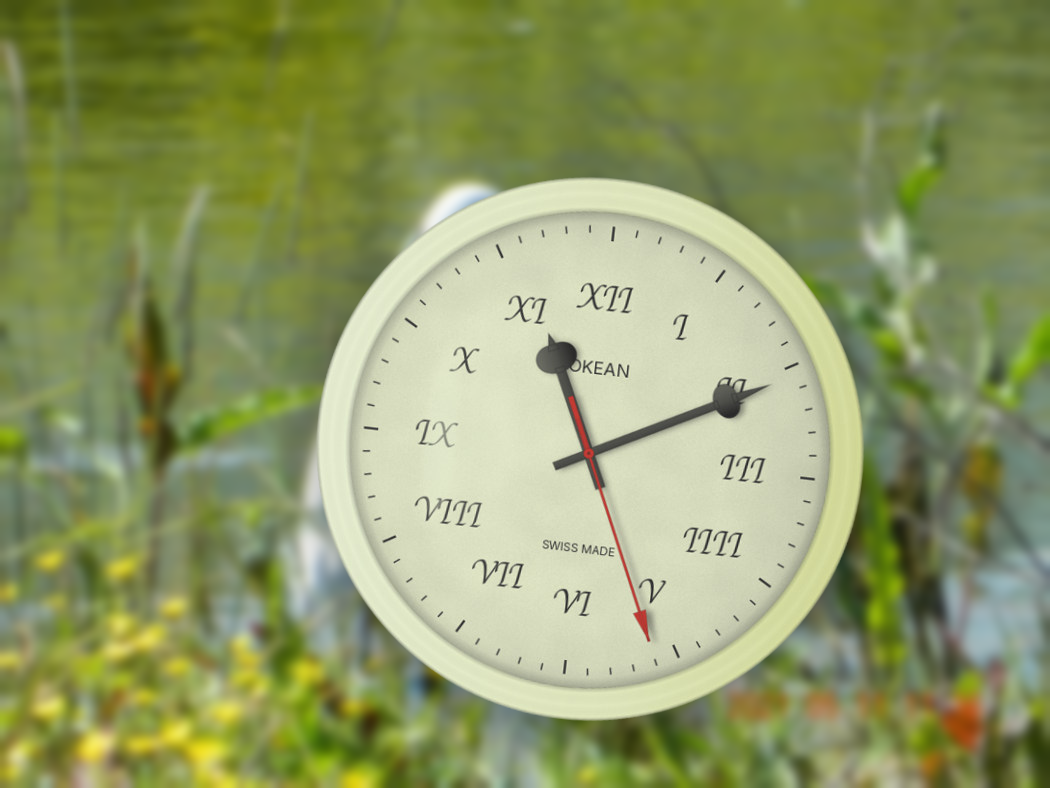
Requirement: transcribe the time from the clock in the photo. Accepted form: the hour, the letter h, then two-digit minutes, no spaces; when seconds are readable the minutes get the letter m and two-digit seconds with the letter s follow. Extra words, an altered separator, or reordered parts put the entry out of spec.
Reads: 11h10m26s
